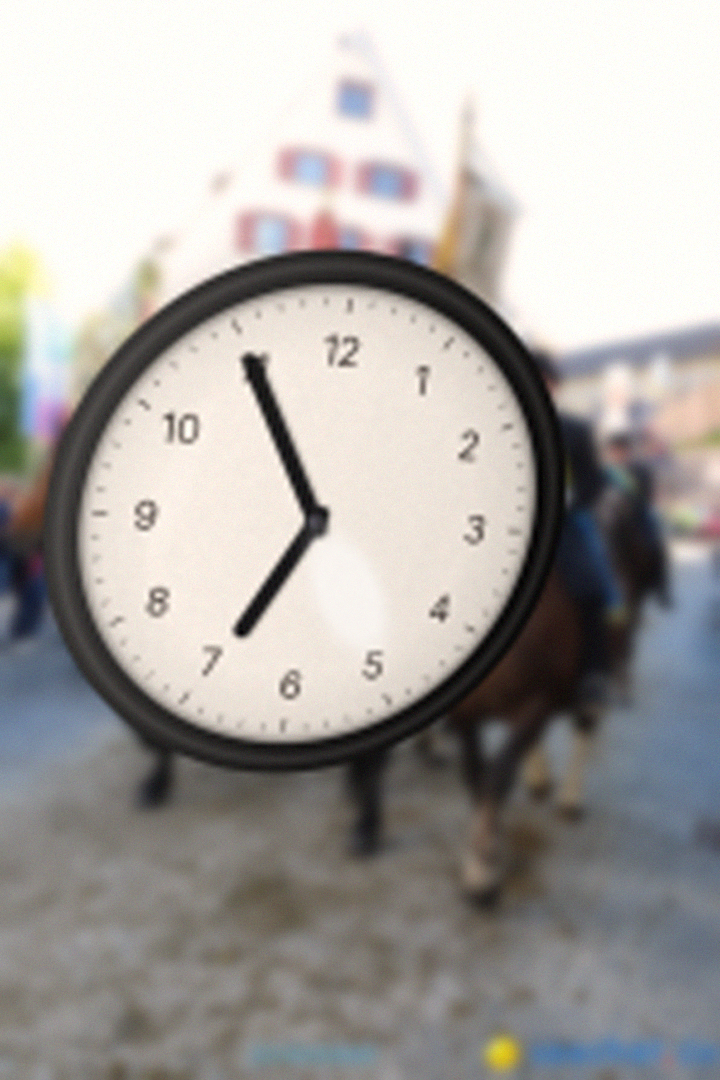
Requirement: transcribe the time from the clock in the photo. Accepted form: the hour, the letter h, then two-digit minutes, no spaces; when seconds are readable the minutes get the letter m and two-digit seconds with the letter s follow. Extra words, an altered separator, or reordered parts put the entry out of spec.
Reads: 6h55
